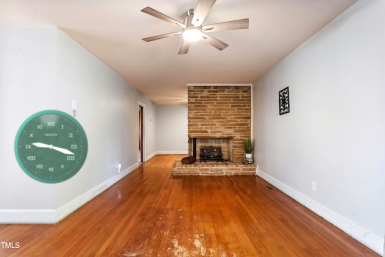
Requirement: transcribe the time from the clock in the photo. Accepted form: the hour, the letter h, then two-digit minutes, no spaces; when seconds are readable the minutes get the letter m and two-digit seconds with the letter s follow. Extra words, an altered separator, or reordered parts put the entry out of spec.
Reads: 9h18
